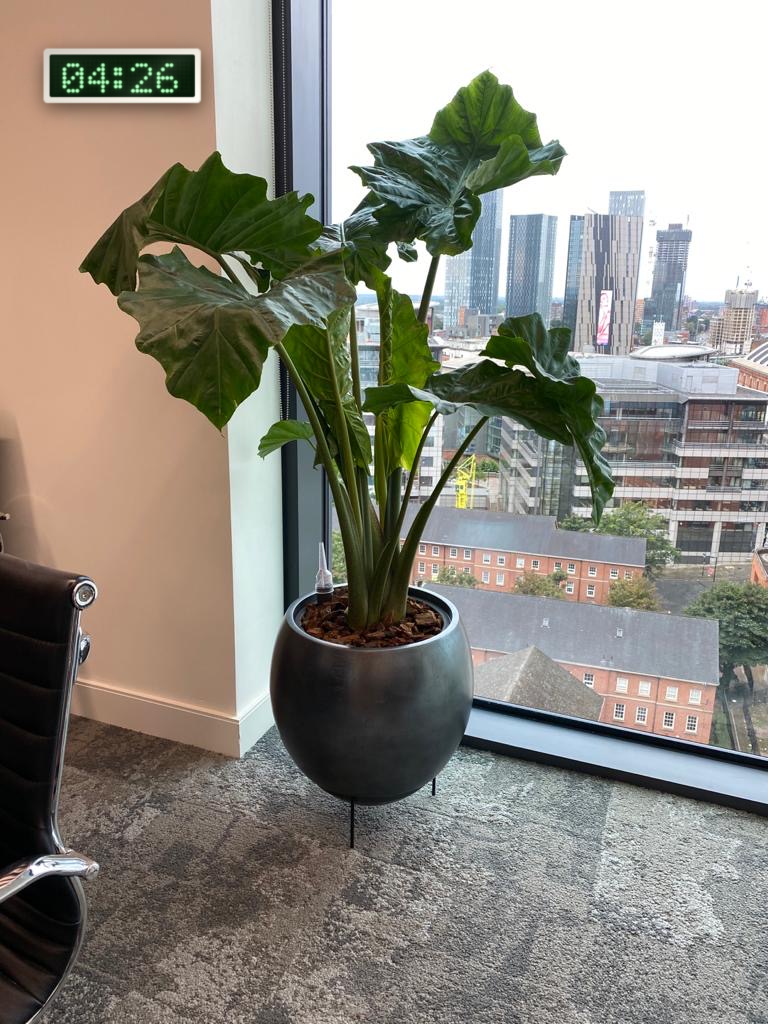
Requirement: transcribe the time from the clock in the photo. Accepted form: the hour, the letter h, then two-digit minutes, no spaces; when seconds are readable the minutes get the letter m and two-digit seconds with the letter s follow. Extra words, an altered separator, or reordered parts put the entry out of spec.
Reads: 4h26
